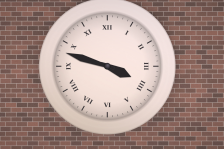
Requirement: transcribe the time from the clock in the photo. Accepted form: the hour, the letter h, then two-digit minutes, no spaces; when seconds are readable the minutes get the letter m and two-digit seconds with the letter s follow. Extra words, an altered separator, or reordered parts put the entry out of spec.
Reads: 3h48
